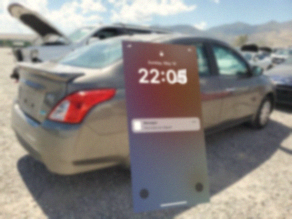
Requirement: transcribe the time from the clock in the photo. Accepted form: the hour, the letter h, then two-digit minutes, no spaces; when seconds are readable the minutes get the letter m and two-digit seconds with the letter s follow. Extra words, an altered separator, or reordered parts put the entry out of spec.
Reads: 22h05
